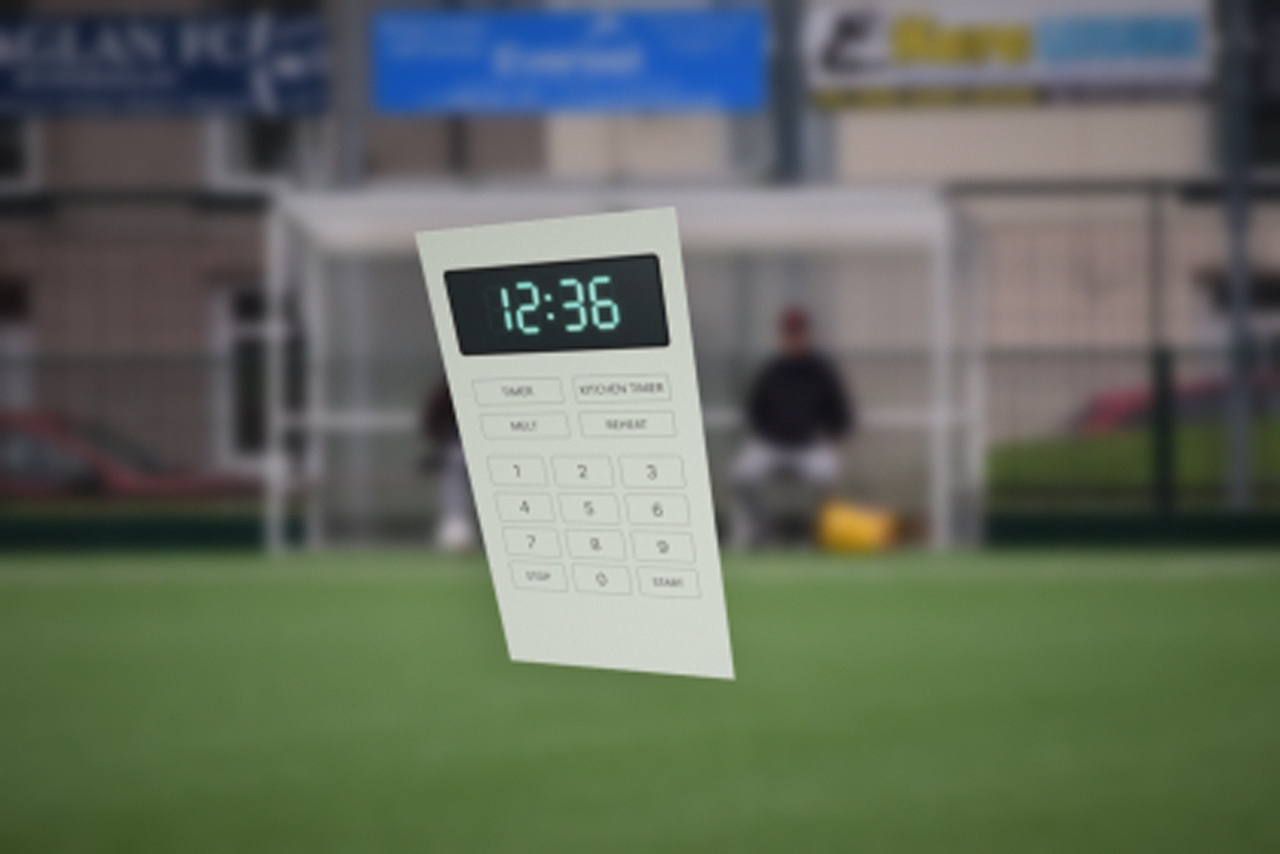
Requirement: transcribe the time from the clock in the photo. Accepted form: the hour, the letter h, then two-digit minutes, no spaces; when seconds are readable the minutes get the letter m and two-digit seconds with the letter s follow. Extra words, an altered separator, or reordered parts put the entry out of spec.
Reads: 12h36
